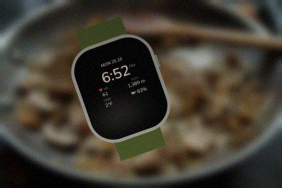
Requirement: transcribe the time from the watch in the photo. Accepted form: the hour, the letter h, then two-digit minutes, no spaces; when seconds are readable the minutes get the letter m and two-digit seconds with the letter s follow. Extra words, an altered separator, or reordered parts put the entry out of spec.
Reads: 6h52
